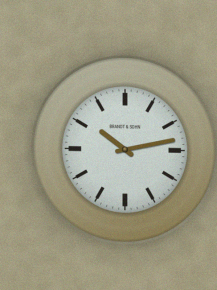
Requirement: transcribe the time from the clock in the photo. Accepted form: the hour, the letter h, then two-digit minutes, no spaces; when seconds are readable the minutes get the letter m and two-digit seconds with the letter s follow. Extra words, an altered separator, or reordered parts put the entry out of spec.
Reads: 10h13
